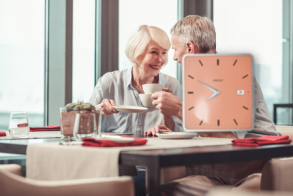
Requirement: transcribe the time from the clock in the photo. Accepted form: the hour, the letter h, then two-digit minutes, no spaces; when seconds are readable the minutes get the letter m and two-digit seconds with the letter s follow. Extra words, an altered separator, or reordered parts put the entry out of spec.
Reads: 7h50
